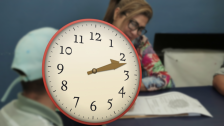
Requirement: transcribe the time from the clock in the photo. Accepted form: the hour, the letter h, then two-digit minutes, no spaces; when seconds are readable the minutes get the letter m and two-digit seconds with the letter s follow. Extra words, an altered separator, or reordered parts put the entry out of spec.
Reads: 2h12
